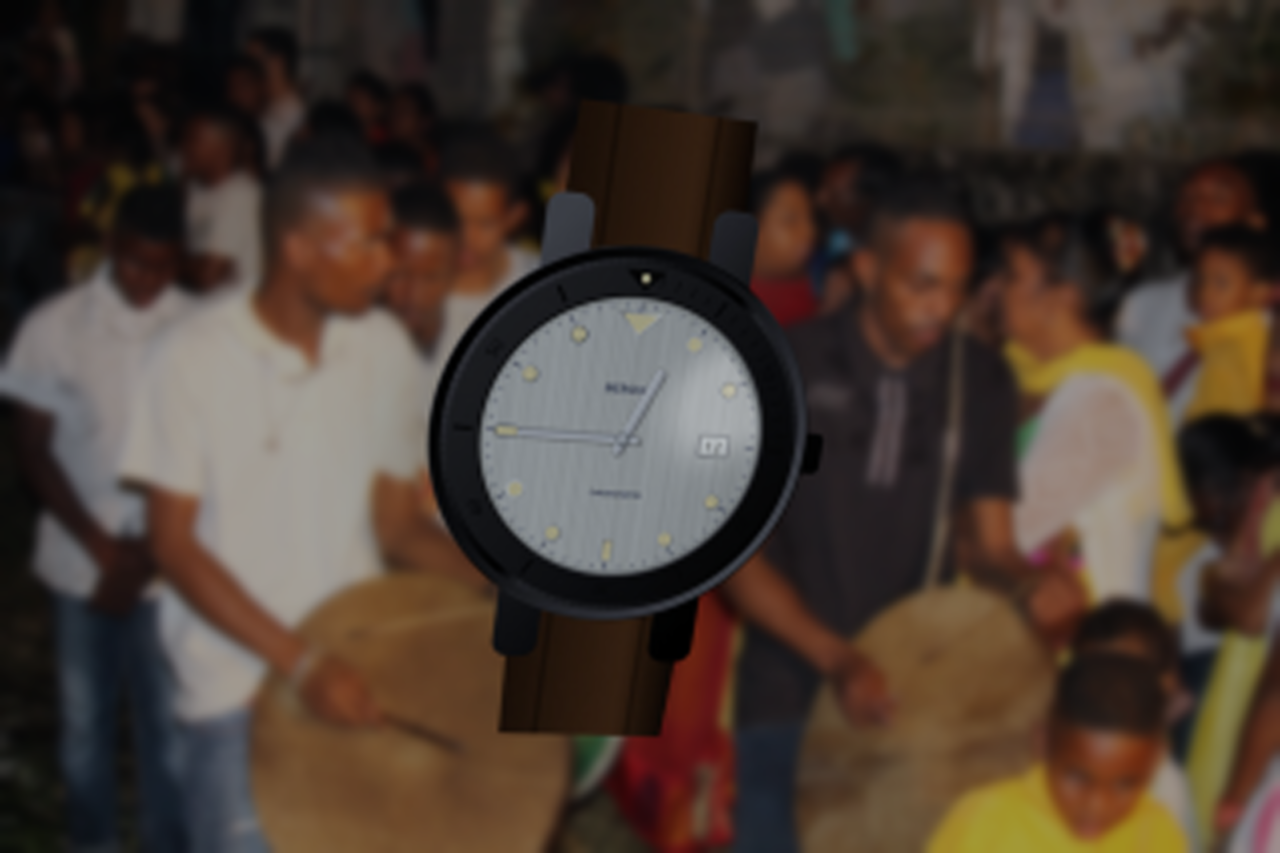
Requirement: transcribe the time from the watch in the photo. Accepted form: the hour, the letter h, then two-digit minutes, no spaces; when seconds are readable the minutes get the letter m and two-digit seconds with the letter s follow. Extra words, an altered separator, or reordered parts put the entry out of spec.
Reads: 12h45
